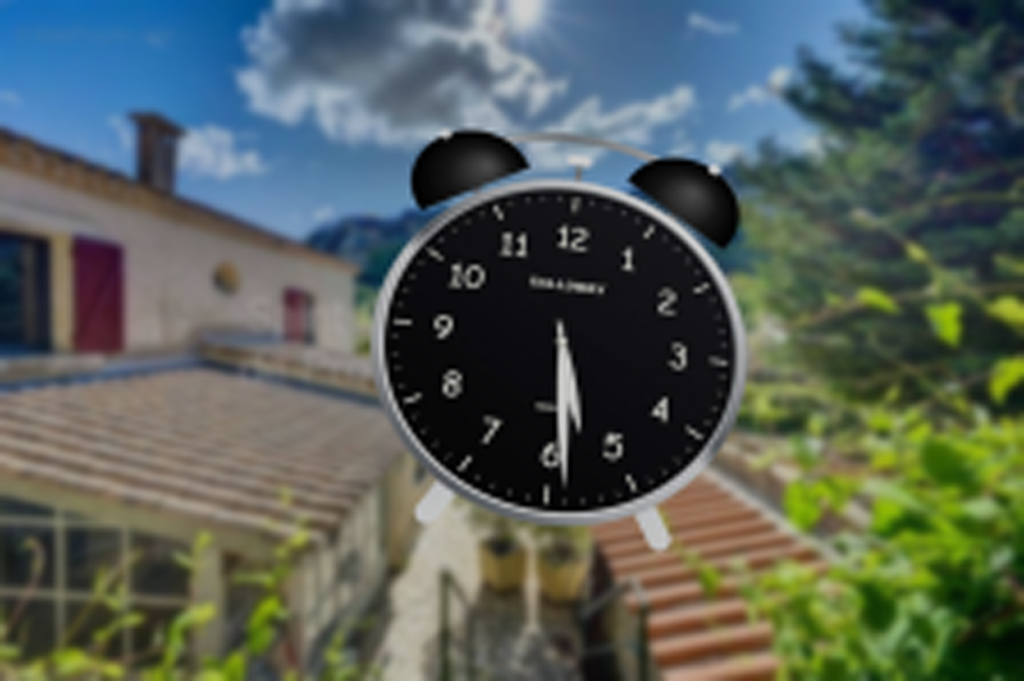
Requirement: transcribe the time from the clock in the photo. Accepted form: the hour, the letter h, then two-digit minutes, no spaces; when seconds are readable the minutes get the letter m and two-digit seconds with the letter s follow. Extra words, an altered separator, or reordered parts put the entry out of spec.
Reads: 5h29
